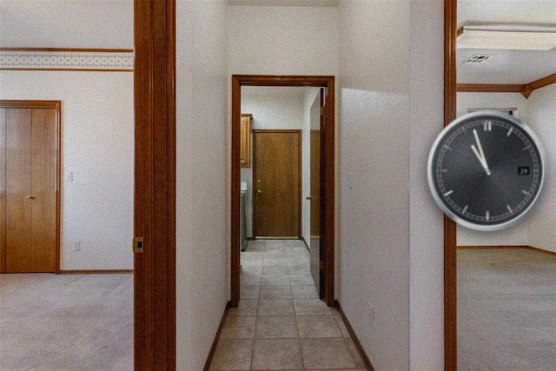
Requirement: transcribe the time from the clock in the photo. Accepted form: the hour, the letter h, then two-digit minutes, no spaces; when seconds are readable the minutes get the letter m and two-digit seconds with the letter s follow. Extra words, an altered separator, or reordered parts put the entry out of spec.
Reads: 10h57
